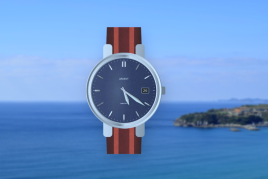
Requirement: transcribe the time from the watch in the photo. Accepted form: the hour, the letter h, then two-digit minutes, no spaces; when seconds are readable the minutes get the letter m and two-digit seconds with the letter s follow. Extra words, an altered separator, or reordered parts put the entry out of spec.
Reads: 5h21
